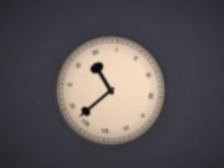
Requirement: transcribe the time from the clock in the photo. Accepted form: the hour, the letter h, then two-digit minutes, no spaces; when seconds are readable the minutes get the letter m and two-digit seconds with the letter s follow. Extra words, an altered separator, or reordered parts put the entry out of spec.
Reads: 11h42
